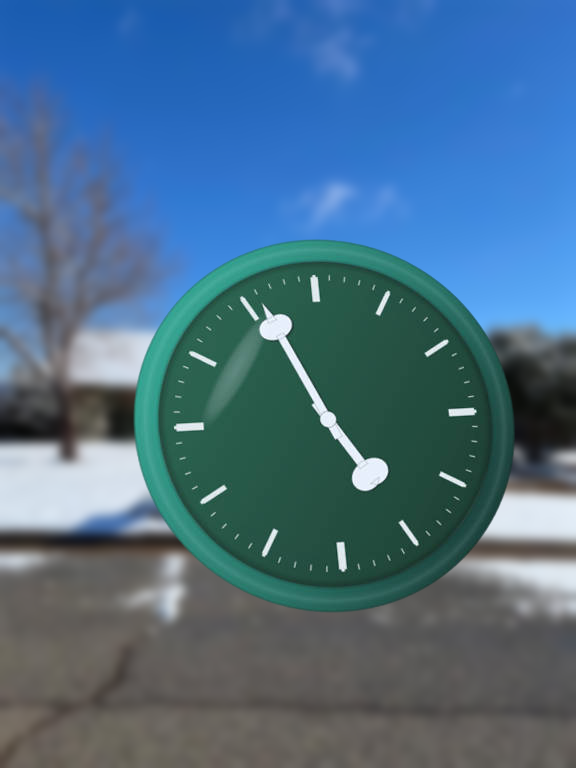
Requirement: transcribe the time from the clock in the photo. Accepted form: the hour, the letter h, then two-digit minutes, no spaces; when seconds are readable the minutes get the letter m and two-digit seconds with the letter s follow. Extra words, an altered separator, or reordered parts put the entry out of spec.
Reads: 4h56
